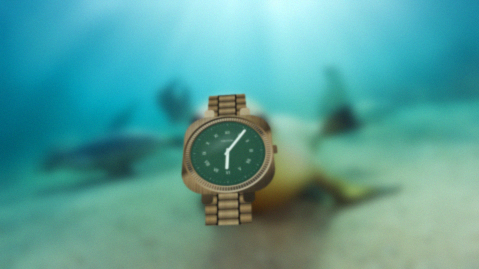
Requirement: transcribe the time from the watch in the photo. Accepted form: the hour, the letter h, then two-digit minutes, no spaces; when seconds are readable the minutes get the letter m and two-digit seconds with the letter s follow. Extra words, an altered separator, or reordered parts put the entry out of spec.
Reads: 6h06
